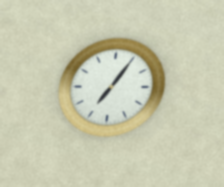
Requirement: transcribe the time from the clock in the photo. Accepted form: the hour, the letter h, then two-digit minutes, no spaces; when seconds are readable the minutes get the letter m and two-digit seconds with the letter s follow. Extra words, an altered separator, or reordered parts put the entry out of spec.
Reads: 7h05
